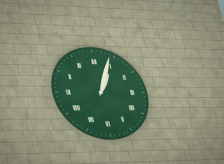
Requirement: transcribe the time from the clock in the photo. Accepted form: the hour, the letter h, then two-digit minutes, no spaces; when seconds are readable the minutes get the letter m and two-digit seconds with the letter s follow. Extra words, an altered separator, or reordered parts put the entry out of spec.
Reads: 1h04
